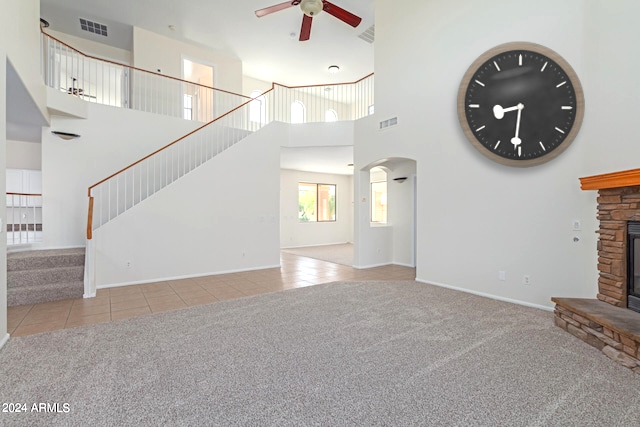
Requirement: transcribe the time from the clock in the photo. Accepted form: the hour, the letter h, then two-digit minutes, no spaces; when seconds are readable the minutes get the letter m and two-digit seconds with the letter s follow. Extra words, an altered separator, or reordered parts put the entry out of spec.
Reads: 8h31
